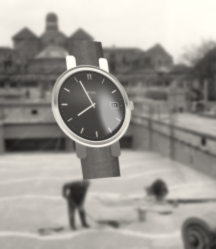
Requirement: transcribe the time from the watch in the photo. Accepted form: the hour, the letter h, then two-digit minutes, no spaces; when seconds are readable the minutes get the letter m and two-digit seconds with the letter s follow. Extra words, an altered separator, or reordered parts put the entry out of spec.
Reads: 7h56
